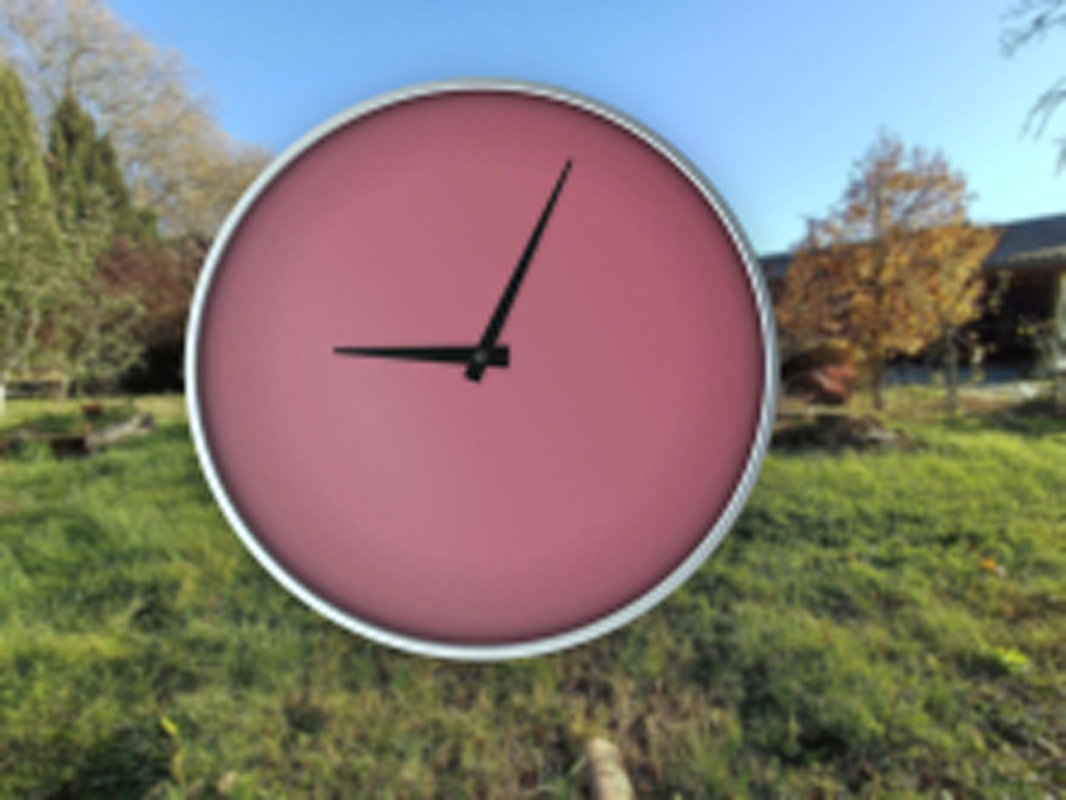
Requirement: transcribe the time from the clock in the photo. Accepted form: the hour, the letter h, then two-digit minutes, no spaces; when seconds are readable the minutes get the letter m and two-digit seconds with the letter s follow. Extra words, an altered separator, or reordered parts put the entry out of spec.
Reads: 9h04
